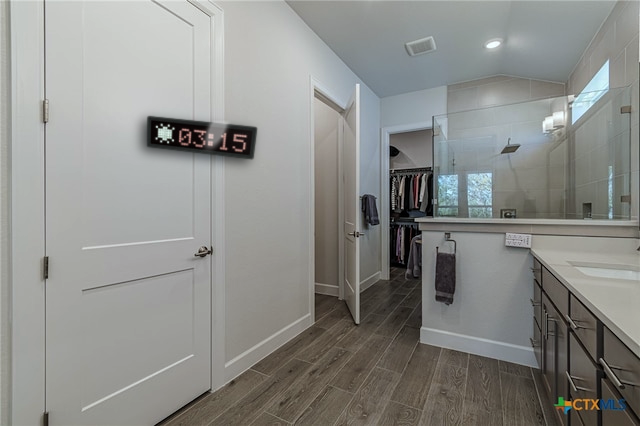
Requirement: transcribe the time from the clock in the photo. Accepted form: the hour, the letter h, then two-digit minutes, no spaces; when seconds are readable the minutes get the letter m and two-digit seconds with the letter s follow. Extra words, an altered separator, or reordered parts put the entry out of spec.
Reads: 3h15
